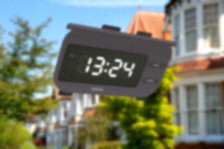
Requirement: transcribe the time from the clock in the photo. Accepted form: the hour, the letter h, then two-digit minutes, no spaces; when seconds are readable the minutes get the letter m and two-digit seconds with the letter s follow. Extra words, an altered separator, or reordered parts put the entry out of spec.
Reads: 13h24
